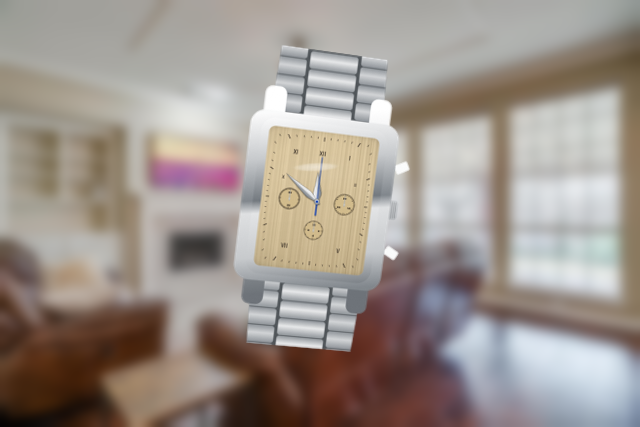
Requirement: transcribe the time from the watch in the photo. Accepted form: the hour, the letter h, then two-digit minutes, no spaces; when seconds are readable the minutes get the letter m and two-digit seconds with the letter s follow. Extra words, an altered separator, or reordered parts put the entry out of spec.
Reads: 11h51
